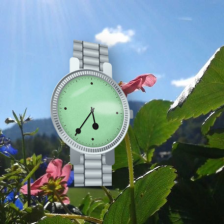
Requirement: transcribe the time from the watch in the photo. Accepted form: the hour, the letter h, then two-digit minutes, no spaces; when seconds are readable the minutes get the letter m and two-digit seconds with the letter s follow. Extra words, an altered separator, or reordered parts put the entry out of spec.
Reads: 5h36
